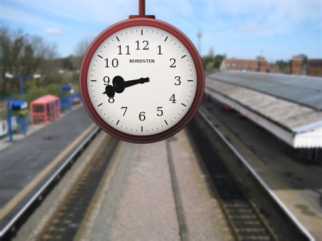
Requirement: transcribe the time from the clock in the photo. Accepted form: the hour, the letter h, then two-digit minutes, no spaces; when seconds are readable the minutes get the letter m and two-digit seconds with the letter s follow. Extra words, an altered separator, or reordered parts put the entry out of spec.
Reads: 8h42
